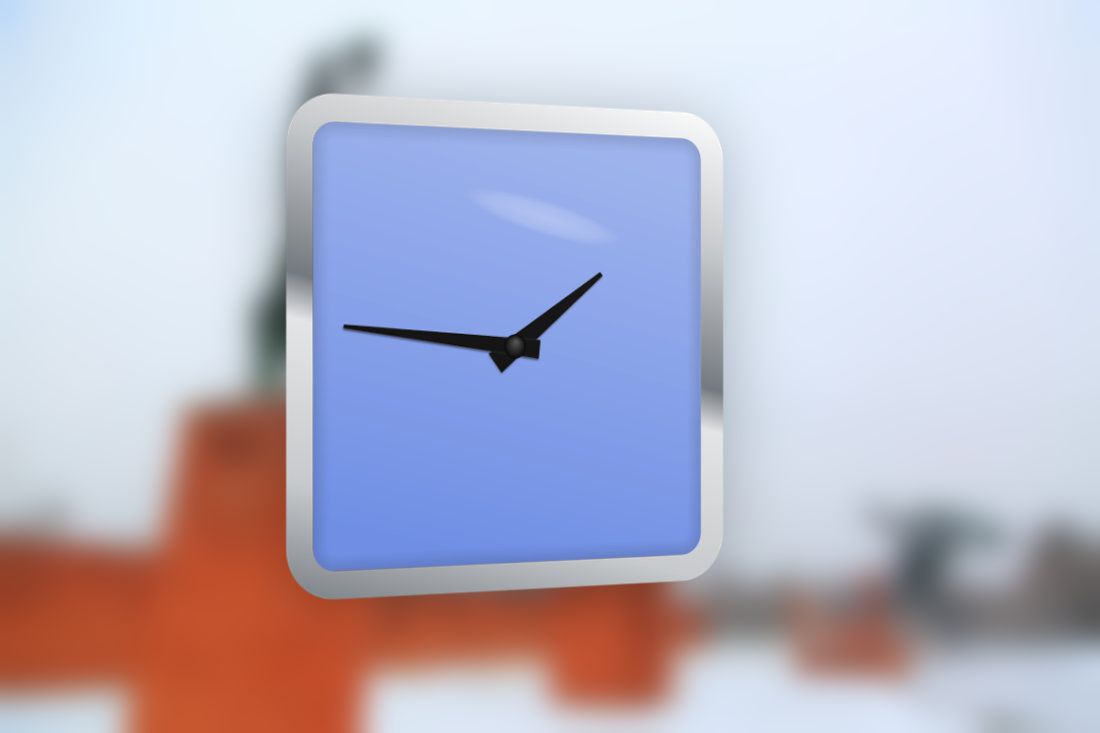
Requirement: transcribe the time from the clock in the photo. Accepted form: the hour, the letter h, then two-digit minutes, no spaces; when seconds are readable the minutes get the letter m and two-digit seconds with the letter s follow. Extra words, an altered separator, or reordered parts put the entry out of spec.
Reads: 1h46
